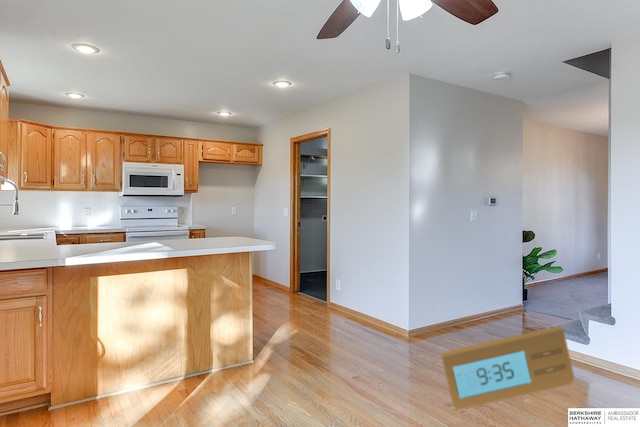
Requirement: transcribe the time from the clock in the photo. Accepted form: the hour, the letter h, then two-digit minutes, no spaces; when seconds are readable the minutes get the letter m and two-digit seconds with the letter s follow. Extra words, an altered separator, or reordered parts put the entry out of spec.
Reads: 9h35
